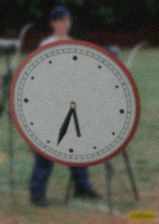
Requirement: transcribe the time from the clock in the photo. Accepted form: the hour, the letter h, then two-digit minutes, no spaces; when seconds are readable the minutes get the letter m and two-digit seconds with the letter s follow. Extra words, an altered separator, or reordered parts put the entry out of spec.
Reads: 5h33
